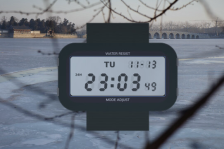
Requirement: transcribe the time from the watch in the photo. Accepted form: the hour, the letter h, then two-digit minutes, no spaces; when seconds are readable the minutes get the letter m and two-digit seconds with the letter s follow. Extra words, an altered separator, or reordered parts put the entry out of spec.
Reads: 23h03m49s
